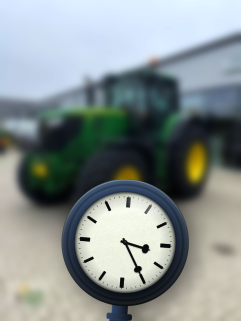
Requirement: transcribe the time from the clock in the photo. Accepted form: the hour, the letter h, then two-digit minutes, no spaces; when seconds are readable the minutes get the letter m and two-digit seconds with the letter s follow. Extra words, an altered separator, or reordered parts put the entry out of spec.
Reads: 3h25
